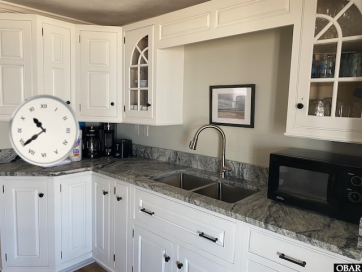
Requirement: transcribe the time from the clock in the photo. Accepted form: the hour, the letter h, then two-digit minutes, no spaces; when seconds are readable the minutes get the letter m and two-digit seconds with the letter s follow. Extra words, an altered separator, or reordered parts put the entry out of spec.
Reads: 10h39
